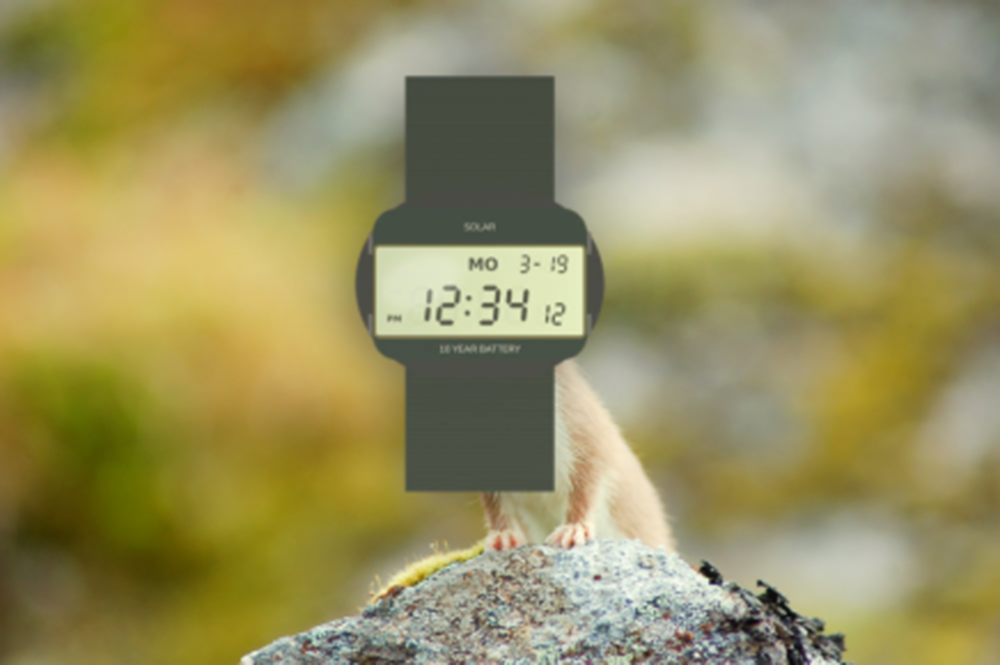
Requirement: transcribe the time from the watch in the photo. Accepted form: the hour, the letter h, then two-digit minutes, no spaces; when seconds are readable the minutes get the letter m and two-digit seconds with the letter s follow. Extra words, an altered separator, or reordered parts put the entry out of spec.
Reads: 12h34m12s
